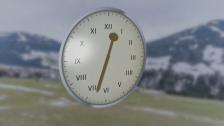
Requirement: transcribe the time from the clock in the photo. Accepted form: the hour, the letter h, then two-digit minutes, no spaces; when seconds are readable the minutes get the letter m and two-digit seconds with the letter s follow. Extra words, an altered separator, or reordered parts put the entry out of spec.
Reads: 12h33
